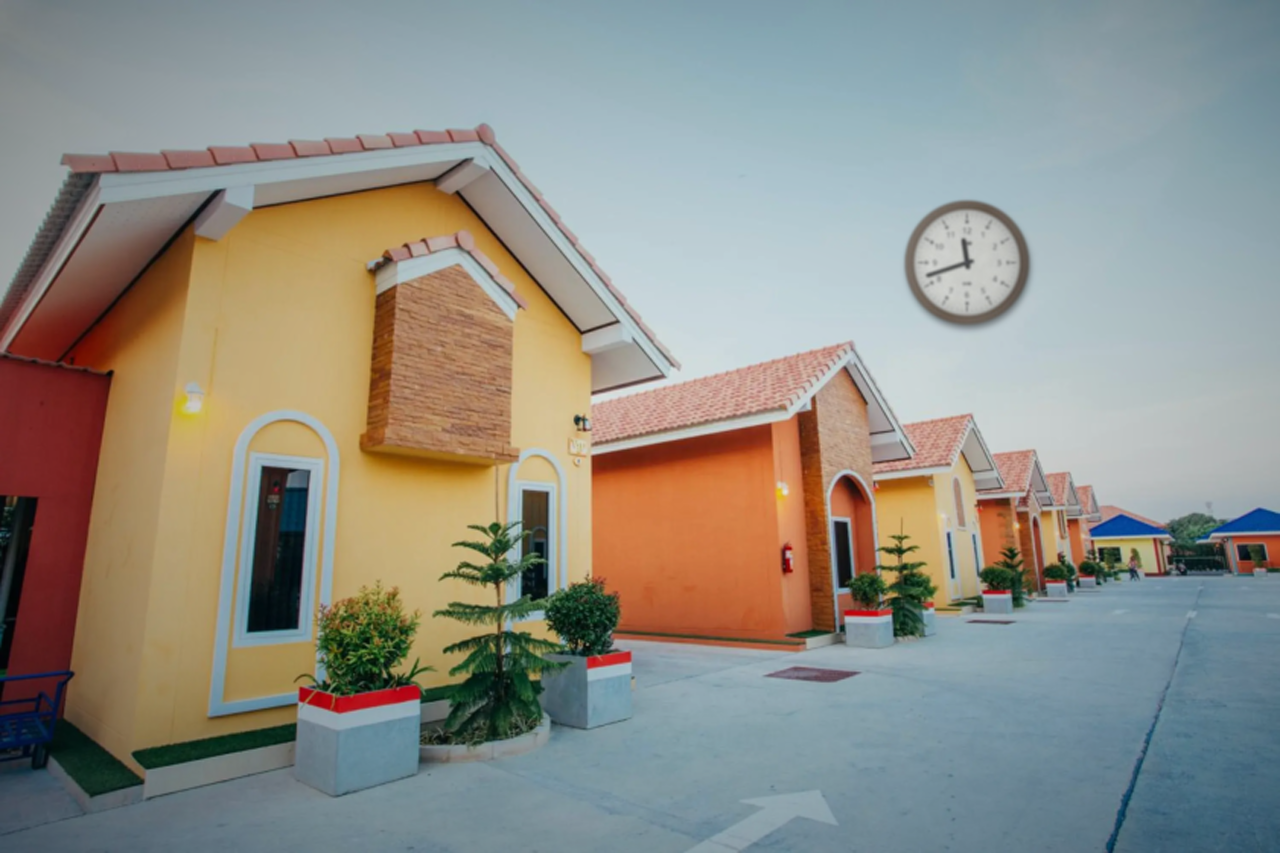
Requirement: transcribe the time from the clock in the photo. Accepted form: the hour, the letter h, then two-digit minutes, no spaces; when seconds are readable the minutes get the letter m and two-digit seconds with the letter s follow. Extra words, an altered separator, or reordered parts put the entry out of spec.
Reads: 11h42
